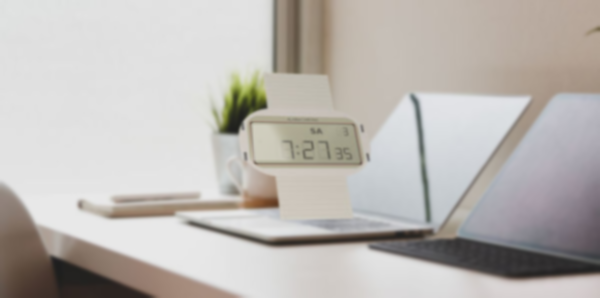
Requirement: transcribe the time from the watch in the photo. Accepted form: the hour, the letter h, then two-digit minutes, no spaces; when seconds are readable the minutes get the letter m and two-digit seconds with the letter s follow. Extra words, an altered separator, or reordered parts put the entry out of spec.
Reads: 7h27m35s
